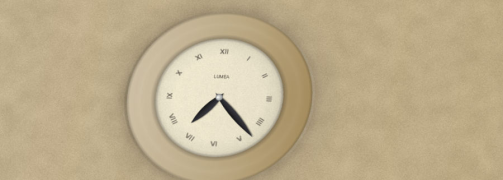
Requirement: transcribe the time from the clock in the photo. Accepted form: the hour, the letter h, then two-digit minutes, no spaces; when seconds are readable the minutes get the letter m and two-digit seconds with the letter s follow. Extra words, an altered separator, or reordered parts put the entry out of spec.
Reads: 7h23
